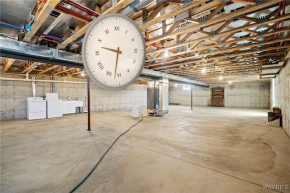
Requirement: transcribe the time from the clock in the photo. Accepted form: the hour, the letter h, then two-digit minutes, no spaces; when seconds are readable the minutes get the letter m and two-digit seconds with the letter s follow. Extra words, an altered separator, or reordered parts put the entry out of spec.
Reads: 9h32
